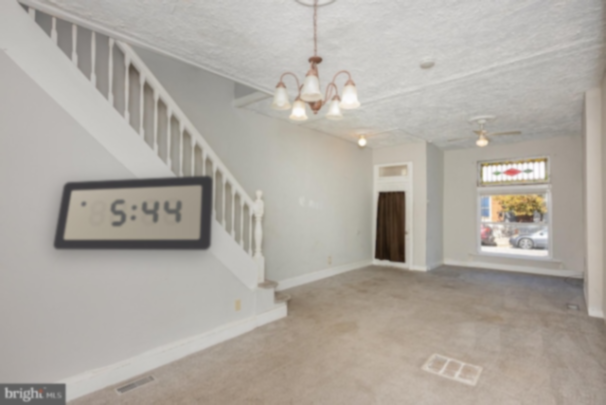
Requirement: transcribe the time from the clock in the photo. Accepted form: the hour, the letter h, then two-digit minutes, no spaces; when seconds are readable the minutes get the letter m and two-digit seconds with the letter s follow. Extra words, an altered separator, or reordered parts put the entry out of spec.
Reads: 5h44
